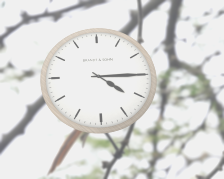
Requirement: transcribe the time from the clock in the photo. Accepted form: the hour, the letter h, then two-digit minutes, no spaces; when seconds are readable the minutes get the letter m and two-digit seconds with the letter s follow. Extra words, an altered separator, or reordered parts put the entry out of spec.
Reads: 4h15
